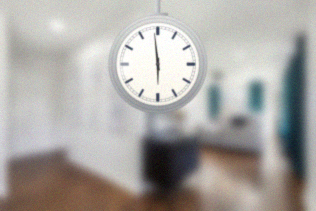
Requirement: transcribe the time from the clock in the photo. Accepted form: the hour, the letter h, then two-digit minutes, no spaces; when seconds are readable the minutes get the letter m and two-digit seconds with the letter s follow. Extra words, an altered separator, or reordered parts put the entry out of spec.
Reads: 5h59
